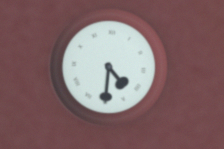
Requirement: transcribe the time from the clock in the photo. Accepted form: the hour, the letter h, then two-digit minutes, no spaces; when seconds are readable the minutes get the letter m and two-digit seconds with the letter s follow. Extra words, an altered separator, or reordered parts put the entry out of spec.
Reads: 4h30
